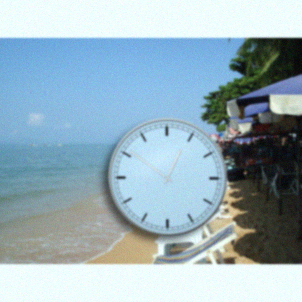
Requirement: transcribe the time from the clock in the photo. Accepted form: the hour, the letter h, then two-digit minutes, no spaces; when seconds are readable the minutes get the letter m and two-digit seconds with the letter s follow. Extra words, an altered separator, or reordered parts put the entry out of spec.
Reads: 12h51
